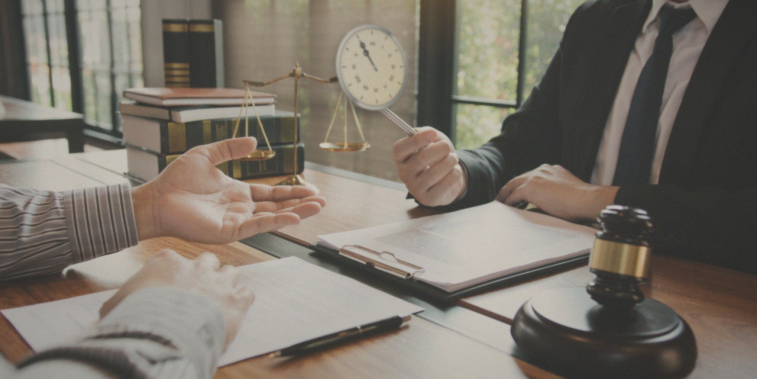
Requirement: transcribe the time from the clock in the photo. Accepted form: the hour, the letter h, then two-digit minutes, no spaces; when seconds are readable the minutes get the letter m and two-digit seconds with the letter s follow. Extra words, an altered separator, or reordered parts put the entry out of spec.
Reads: 10h55
